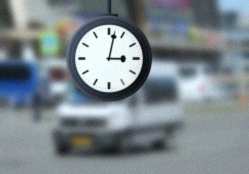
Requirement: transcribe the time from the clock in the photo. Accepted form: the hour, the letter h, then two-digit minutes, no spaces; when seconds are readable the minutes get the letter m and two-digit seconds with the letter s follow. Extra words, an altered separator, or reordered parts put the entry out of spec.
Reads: 3h02
